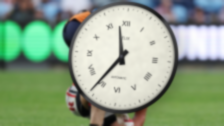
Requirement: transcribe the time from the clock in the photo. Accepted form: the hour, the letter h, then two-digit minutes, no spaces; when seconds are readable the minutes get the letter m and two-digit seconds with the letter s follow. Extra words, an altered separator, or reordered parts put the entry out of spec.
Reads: 11h36
